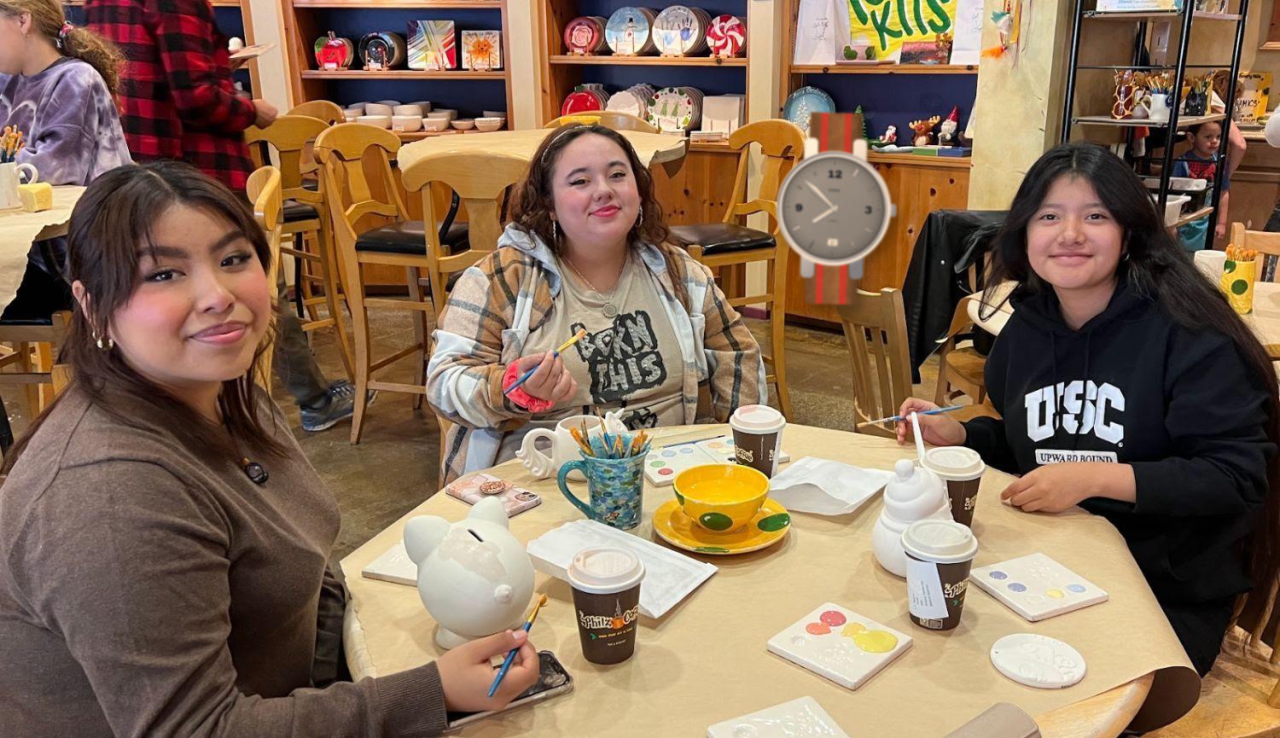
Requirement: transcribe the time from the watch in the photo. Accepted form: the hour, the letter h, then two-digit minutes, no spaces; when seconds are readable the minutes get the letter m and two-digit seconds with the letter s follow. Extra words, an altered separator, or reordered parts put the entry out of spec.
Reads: 7h52
